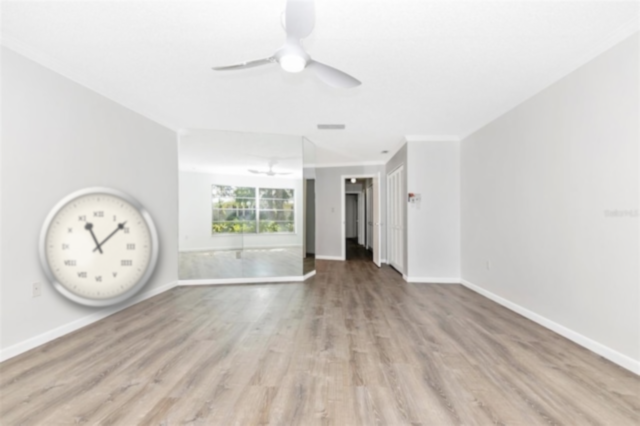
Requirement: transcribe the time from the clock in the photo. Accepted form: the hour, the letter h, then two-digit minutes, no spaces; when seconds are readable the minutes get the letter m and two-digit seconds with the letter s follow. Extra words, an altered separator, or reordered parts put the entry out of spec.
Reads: 11h08
